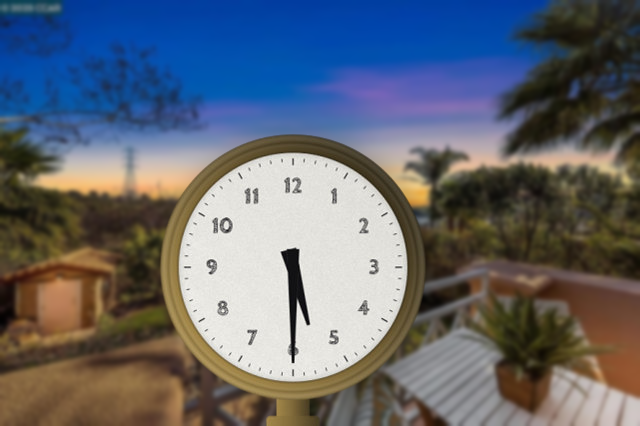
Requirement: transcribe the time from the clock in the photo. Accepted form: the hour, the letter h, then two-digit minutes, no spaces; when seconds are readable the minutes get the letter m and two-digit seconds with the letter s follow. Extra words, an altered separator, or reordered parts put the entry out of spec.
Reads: 5h30
